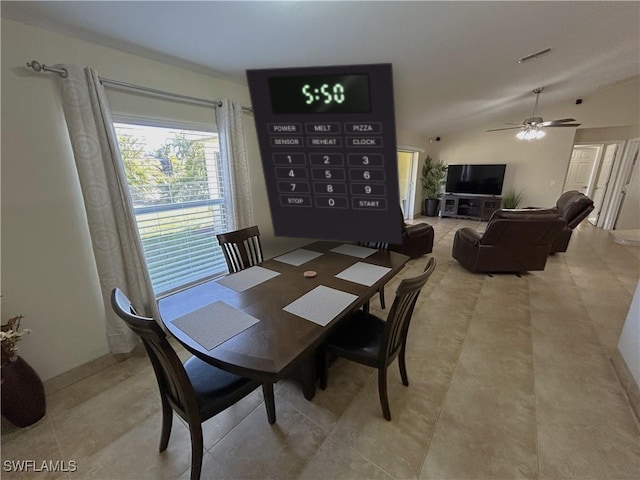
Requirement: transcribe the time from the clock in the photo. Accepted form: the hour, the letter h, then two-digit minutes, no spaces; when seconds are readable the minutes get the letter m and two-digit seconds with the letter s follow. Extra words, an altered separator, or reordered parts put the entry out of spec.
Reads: 5h50
